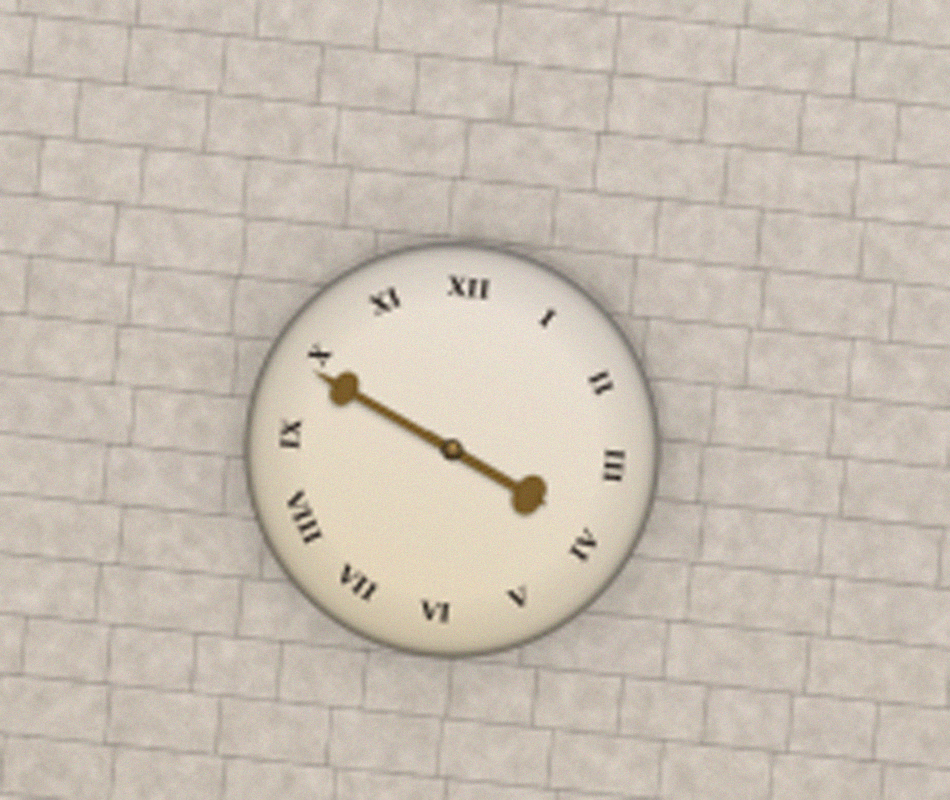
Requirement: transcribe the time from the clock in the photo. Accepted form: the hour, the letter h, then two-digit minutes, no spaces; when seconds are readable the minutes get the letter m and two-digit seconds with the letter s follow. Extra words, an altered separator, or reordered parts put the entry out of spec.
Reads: 3h49
